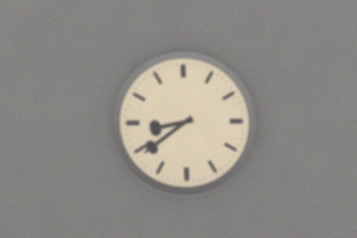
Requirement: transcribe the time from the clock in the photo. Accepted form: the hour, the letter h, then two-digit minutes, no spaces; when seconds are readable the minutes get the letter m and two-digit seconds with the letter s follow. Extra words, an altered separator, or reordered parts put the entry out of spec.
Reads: 8h39
